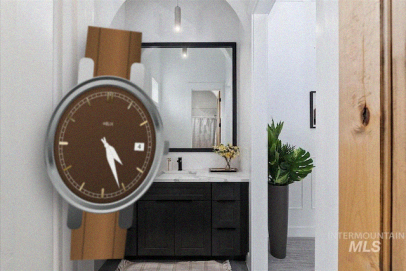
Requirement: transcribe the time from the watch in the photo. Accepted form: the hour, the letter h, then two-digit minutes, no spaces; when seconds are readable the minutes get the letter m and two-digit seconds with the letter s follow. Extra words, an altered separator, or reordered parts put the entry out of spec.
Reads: 4h26
